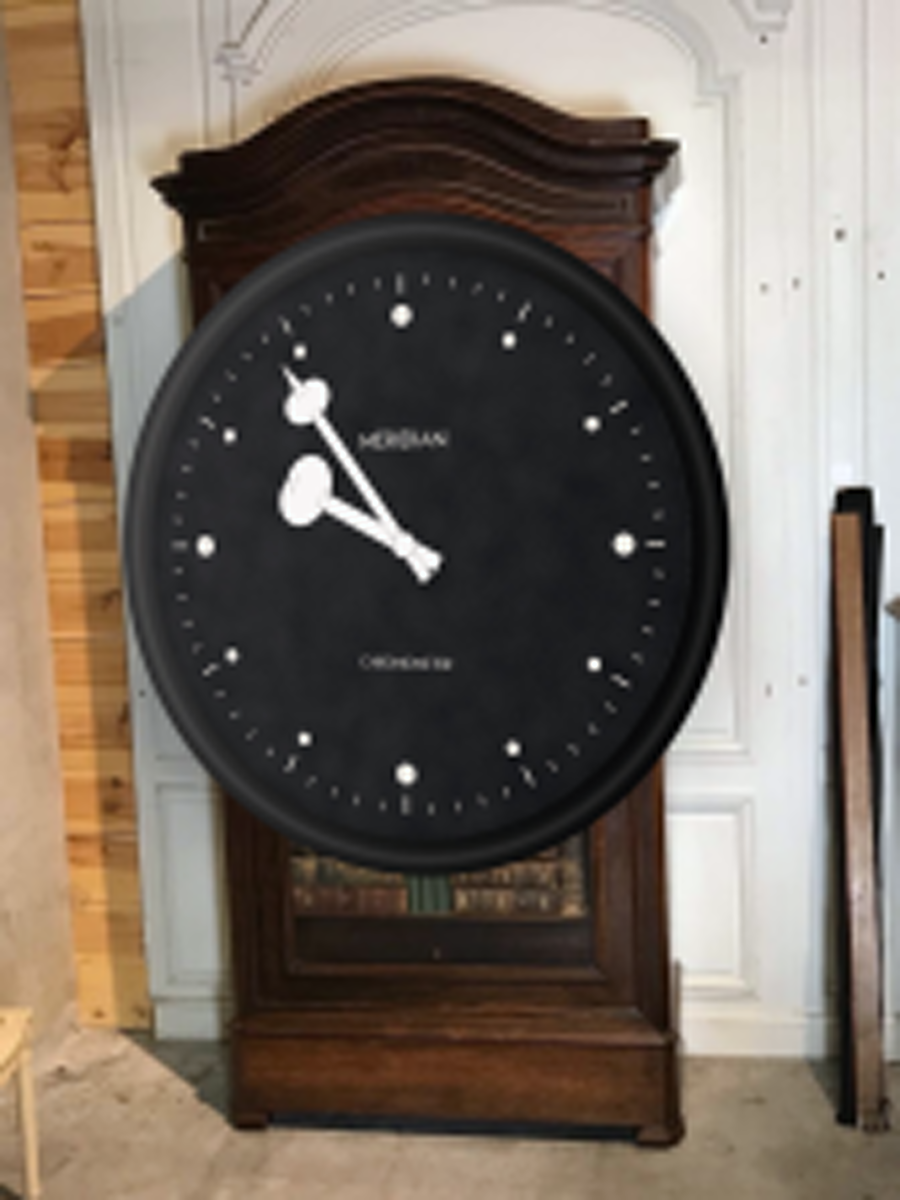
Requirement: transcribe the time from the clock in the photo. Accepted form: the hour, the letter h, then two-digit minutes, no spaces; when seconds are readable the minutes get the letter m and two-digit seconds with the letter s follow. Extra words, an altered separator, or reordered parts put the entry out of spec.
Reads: 9h54
